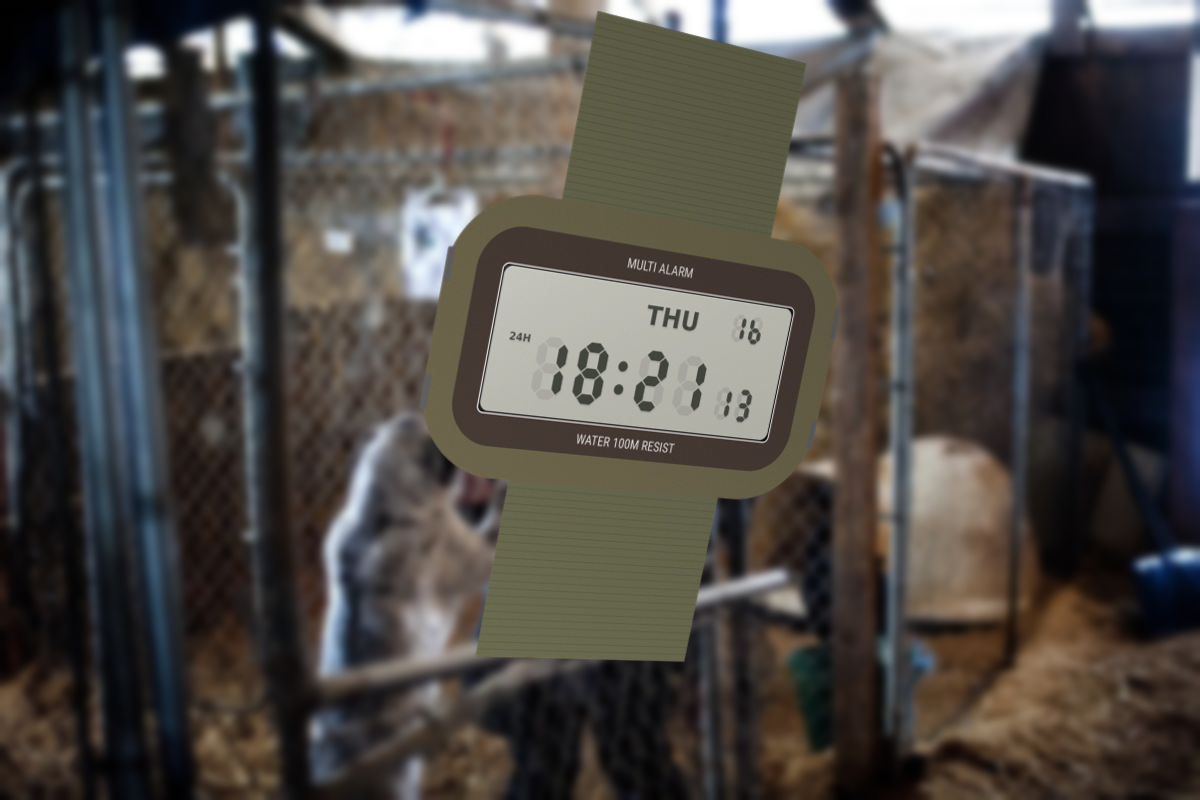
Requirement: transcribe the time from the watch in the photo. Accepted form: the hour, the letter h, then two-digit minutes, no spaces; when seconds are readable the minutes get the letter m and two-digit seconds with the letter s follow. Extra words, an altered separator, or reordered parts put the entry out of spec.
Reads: 18h21m13s
